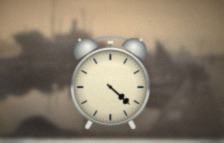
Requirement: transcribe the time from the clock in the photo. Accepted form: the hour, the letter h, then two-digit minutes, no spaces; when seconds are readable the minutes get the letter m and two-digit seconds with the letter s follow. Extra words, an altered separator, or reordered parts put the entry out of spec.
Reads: 4h22
